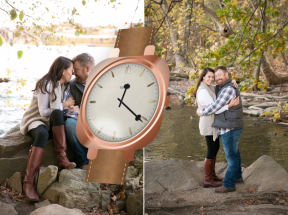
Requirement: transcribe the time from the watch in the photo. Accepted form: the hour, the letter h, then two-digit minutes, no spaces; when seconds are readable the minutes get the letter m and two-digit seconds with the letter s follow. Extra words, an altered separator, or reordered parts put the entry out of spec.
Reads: 12h21
